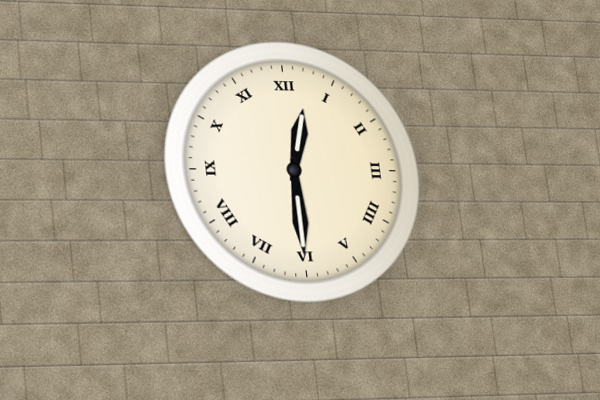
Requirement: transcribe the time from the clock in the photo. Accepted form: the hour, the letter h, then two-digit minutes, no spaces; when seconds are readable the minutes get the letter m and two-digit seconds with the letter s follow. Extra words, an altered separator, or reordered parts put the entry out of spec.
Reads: 12h30
